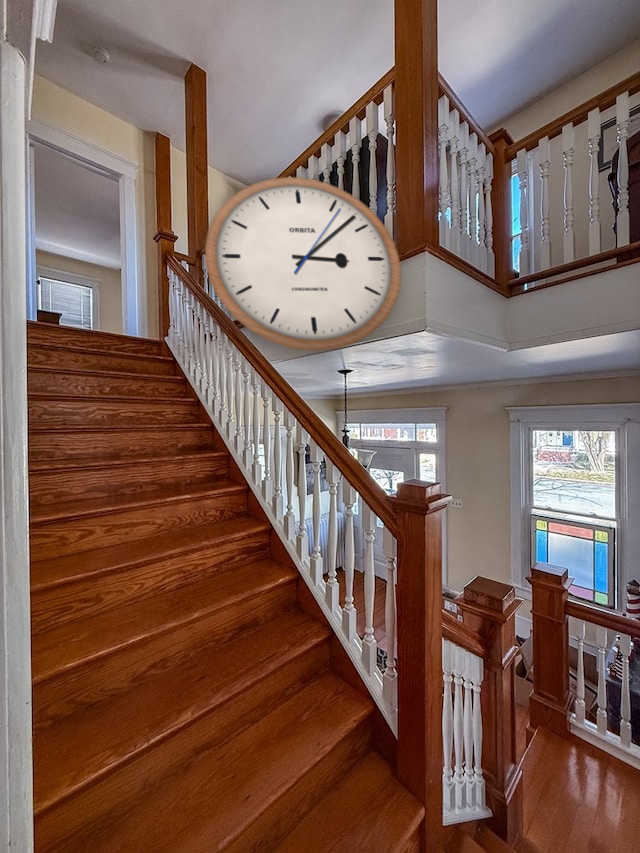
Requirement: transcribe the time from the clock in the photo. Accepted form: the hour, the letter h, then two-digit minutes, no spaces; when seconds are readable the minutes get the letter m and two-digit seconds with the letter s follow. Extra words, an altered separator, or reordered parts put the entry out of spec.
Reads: 3h08m06s
